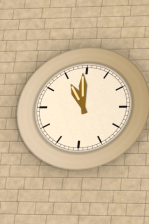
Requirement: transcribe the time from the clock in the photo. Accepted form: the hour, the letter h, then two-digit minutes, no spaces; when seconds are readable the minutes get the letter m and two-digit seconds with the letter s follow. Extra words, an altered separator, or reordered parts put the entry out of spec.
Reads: 10h59
